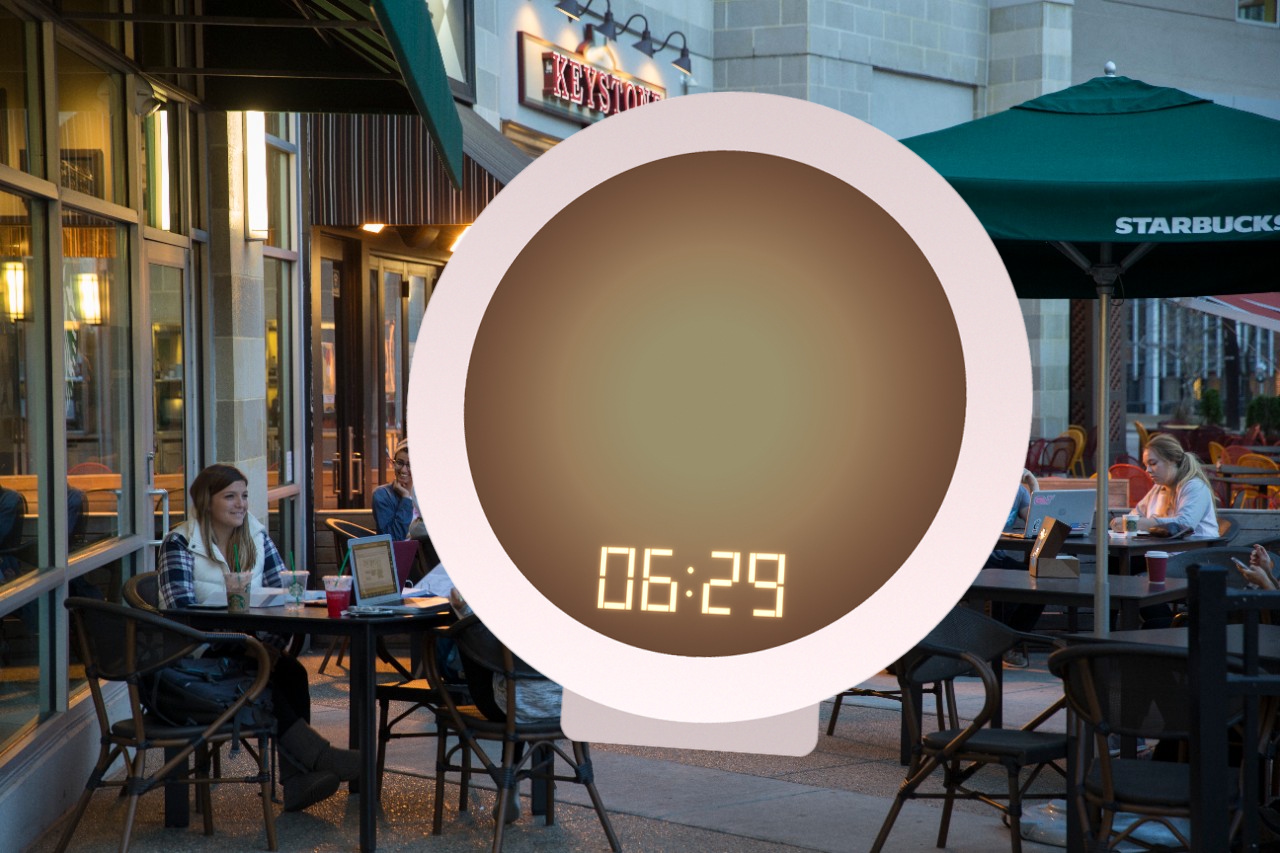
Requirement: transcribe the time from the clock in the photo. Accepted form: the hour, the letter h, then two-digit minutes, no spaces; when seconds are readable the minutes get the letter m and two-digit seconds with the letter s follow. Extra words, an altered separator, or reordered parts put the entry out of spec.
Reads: 6h29
